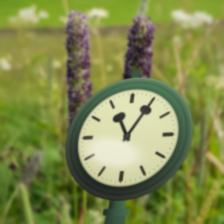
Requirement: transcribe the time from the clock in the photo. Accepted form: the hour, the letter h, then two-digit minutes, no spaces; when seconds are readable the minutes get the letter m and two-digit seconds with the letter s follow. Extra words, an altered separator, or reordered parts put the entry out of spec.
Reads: 11h05
